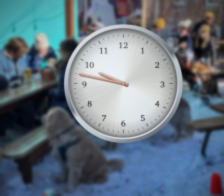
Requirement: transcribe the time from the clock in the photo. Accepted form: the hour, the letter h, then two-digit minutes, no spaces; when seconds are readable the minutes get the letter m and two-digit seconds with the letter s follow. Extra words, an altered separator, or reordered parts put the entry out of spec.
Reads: 9h47
